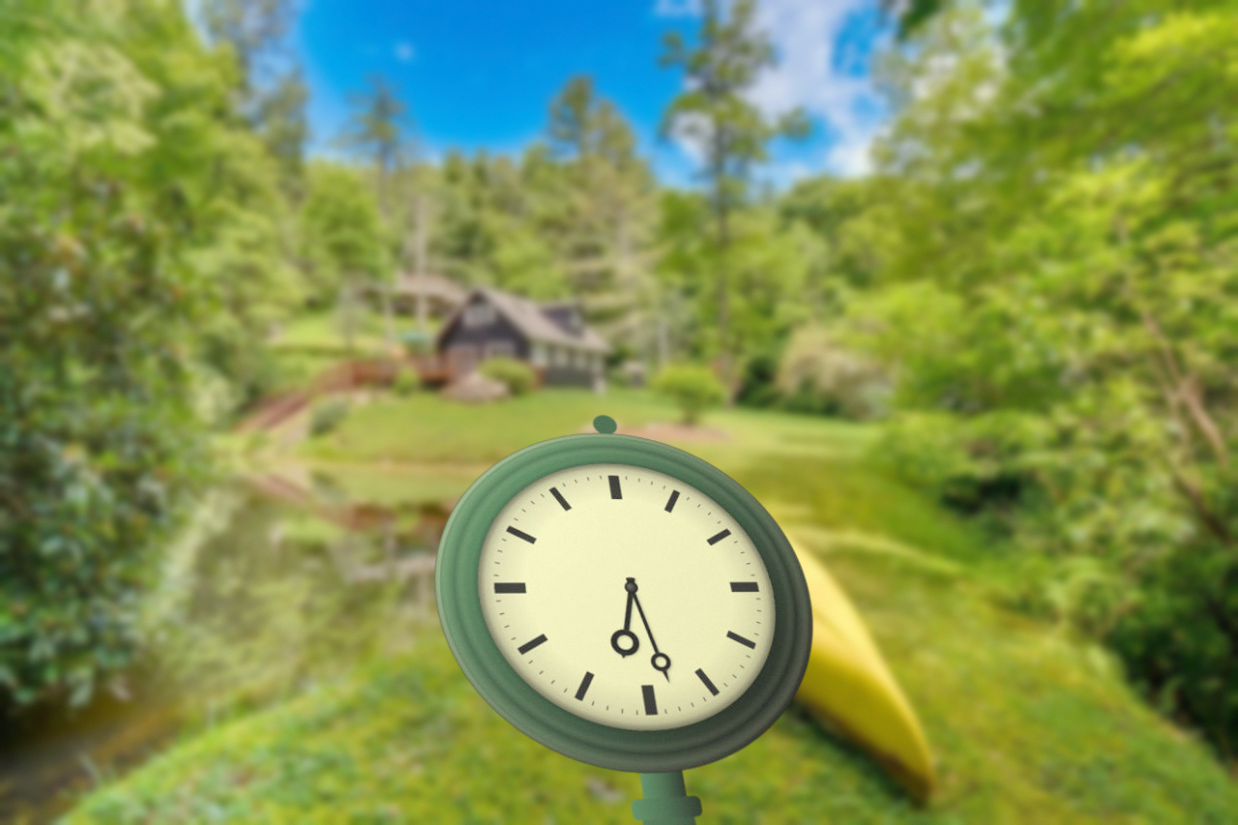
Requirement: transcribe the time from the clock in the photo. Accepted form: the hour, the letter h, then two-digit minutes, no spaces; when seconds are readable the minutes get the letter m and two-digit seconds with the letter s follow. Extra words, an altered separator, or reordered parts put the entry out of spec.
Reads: 6h28
